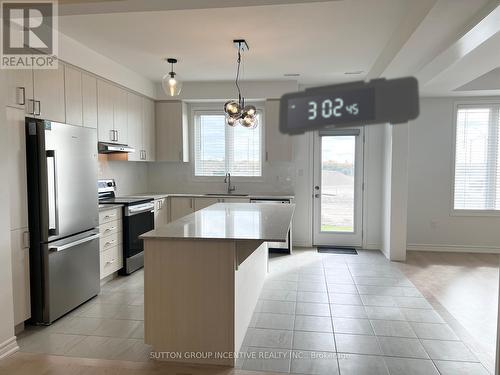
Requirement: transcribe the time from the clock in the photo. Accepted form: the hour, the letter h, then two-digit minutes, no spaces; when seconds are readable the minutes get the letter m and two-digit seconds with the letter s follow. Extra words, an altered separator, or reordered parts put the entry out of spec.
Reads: 3h02
